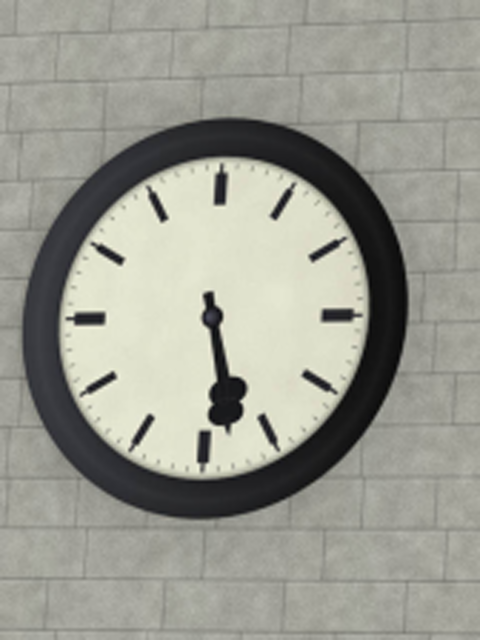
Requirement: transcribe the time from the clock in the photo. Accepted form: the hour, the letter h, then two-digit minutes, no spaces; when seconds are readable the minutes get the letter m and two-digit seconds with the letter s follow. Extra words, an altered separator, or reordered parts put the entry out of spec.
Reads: 5h28
